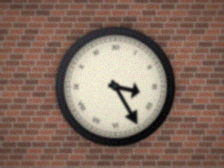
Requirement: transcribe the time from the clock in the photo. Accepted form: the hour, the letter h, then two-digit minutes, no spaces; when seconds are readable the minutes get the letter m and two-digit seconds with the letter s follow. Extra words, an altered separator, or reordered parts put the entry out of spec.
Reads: 3h25
